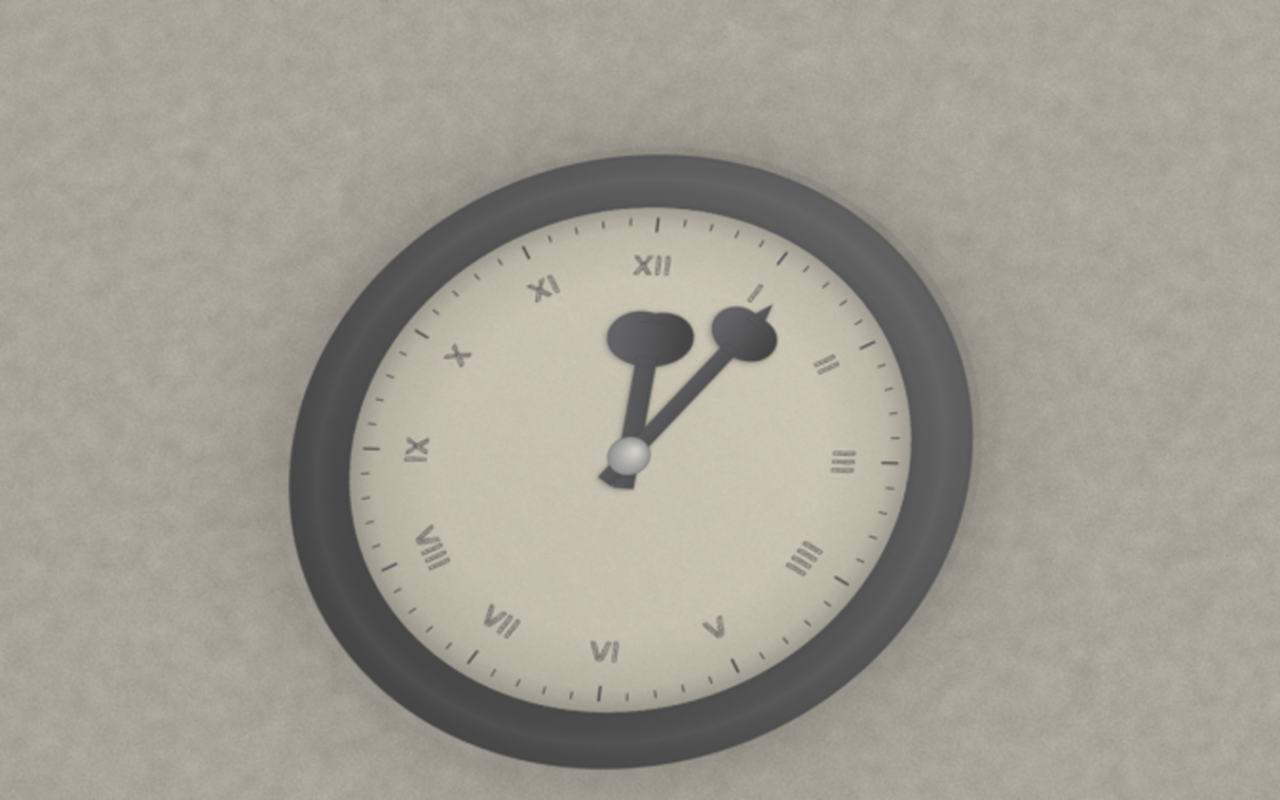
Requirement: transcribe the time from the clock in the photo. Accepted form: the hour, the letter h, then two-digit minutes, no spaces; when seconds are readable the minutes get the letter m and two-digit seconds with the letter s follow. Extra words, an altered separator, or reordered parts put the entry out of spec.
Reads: 12h06
